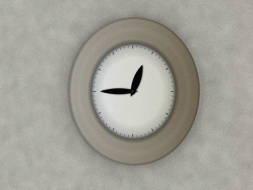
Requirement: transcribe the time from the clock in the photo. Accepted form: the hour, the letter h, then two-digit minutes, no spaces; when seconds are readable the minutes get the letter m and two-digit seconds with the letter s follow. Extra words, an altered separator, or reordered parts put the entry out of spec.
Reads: 12h45
